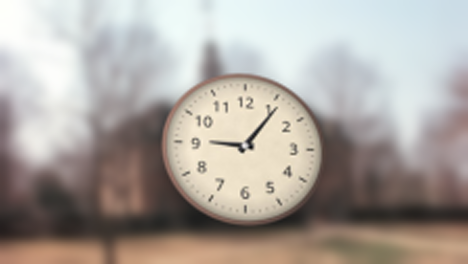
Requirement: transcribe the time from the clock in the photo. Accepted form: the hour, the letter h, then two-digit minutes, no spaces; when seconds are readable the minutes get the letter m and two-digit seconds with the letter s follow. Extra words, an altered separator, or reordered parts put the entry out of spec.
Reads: 9h06
